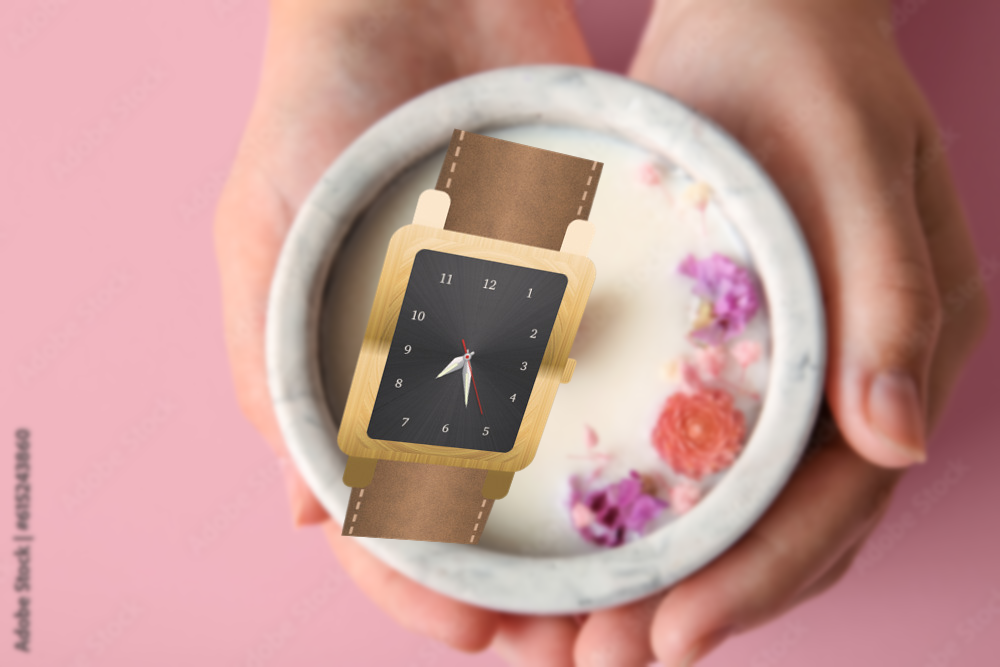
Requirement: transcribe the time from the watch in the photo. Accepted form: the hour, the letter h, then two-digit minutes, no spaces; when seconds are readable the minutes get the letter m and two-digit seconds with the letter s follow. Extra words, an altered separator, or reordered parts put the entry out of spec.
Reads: 7h27m25s
